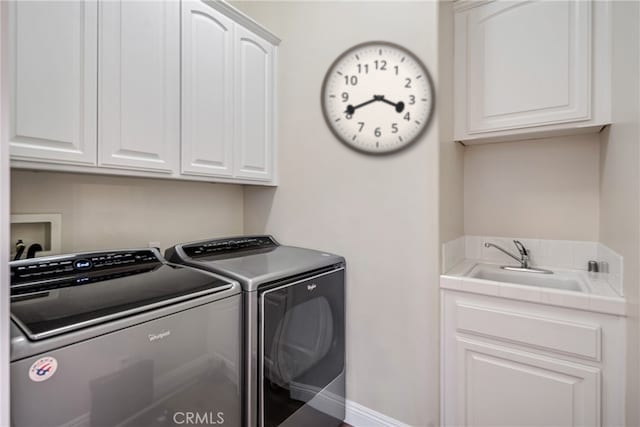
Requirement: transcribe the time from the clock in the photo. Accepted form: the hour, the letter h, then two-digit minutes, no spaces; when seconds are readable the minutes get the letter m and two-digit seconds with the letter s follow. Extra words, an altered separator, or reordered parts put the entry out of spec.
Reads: 3h41
